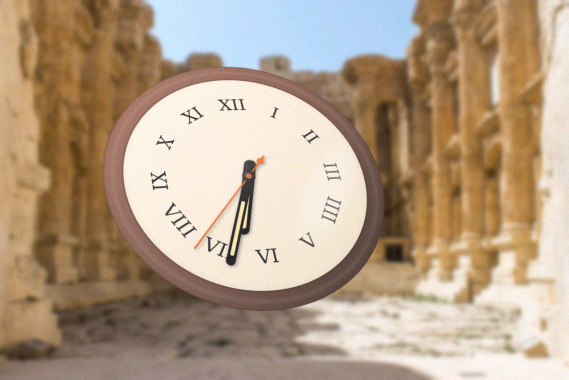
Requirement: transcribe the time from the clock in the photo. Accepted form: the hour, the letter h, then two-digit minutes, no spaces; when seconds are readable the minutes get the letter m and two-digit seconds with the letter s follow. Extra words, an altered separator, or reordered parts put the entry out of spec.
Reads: 6h33m37s
